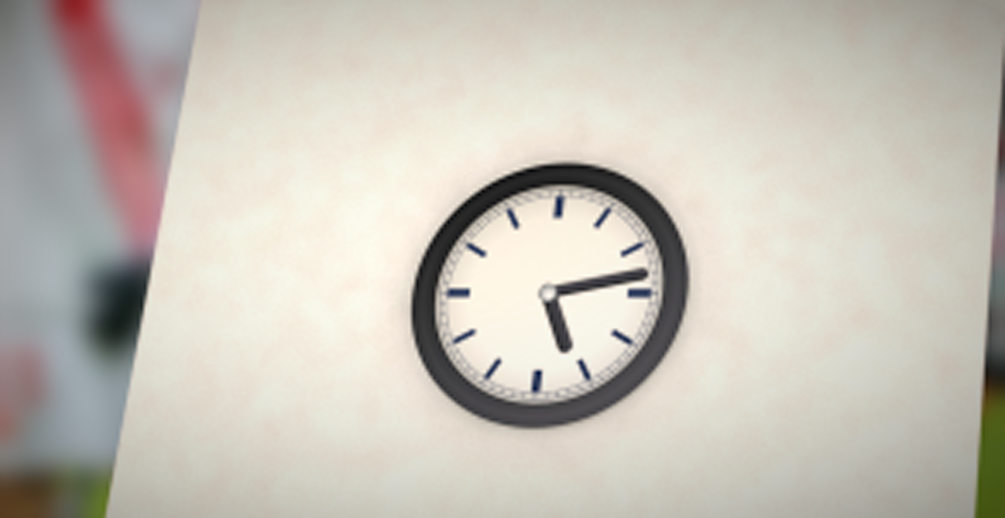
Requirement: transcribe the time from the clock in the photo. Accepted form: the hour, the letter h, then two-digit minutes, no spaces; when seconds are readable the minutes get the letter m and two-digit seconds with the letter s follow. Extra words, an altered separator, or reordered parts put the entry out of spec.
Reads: 5h13
